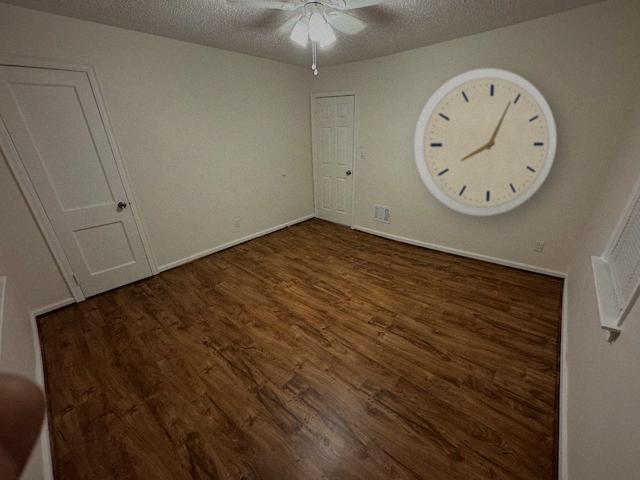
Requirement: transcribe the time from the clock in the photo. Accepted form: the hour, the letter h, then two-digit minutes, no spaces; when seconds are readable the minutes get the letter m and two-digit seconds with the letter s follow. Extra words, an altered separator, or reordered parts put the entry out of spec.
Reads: 8h04
